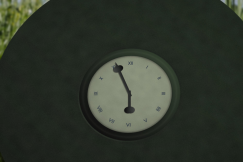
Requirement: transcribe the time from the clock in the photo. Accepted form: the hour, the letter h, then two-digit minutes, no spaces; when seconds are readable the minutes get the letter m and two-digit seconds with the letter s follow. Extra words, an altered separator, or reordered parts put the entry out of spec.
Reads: 5h56
